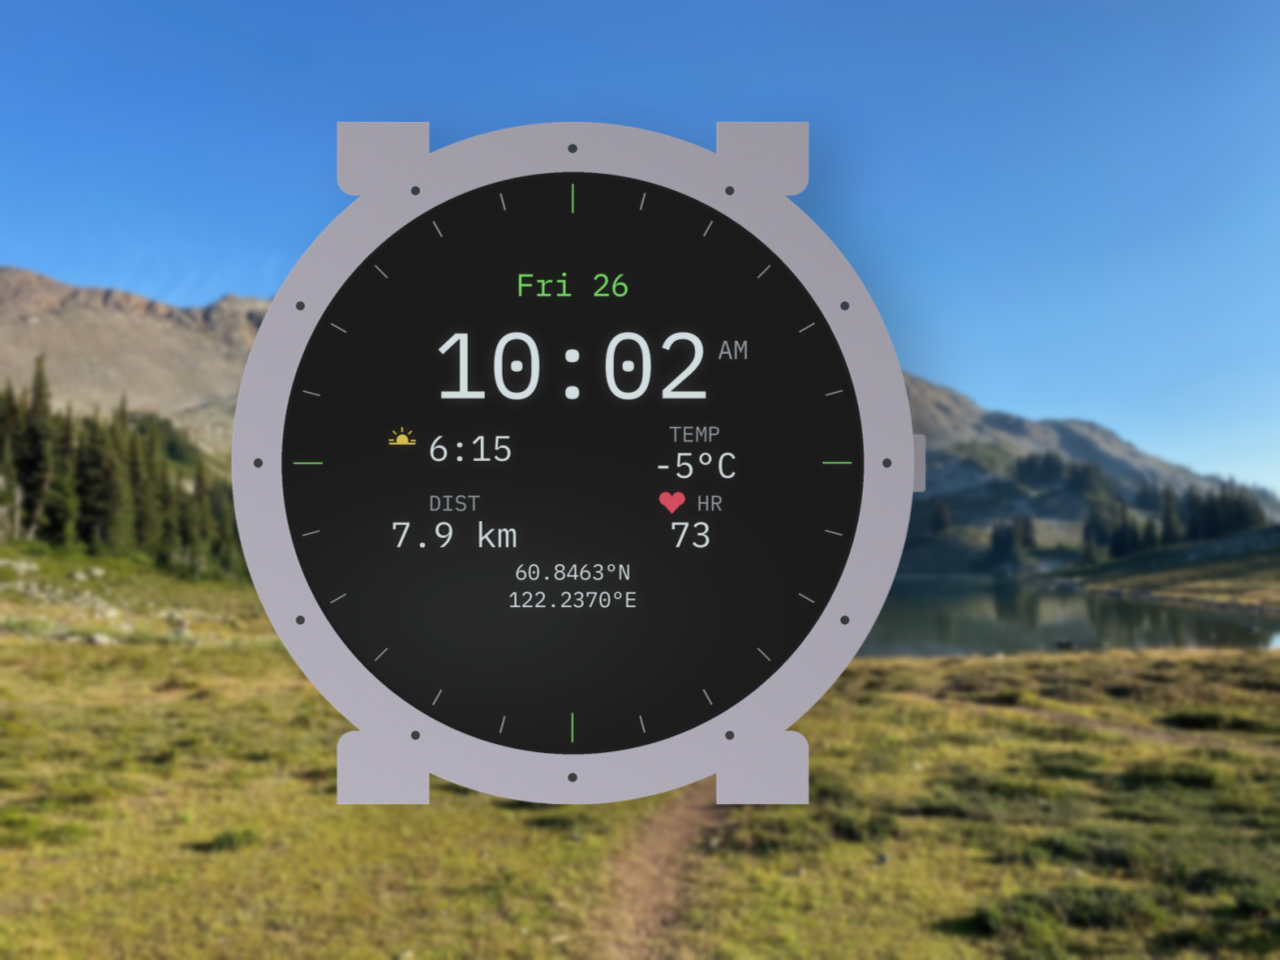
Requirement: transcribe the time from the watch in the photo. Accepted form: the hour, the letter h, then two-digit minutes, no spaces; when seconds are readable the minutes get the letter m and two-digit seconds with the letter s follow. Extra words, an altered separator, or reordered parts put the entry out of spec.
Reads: 10h02
